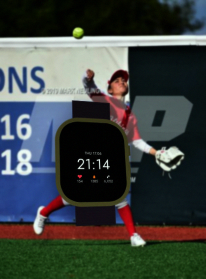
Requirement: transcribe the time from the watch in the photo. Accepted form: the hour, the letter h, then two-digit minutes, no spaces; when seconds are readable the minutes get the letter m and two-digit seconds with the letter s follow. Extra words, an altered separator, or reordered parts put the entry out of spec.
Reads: 21h14
